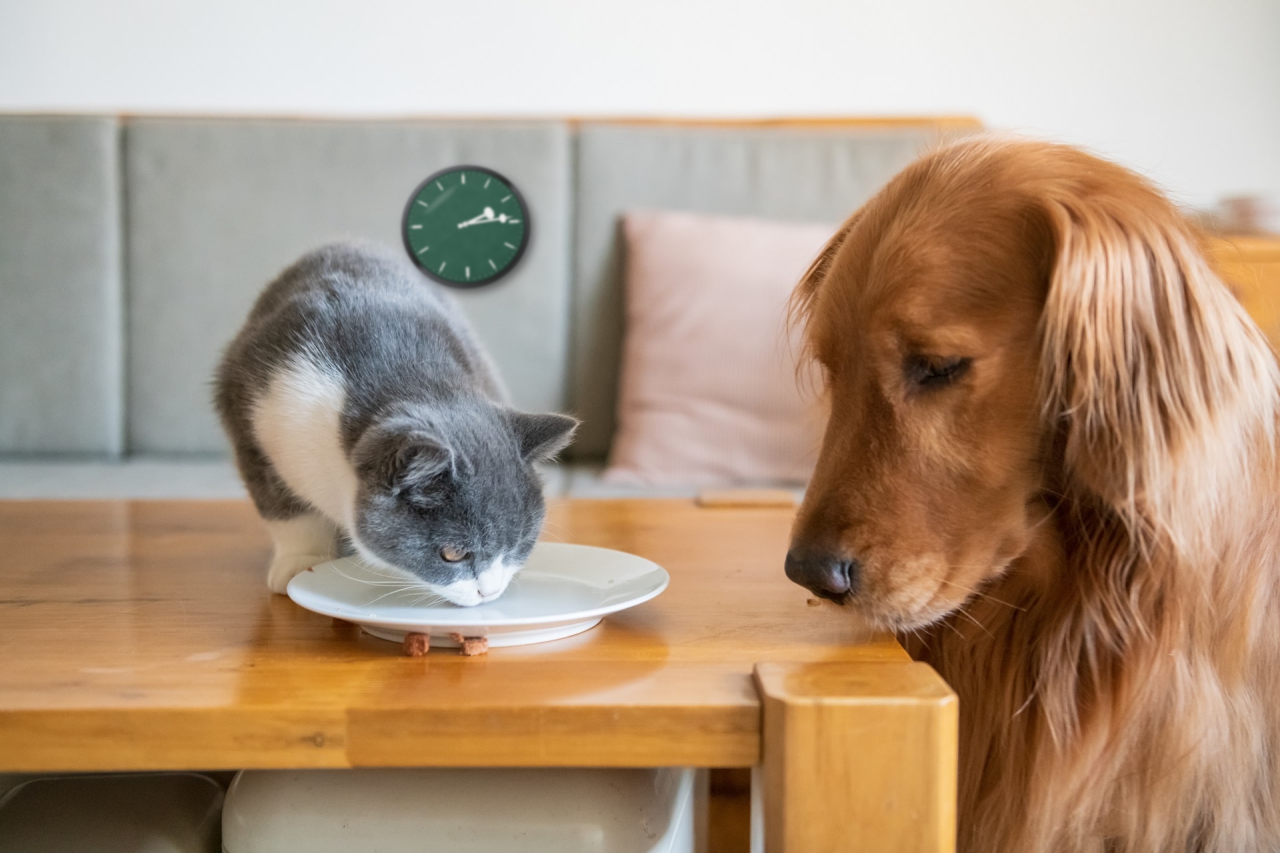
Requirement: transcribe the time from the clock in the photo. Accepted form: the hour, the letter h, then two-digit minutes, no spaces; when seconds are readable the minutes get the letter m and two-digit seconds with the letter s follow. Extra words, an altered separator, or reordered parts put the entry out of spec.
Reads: 2h14
